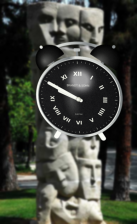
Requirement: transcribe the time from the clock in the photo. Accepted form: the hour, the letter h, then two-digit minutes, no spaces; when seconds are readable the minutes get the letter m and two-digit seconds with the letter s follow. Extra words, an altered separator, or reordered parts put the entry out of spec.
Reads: 9h50
